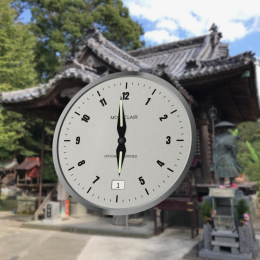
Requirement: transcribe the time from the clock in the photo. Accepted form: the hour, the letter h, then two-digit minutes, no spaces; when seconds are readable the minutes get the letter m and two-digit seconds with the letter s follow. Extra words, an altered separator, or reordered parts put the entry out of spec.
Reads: 5h59
